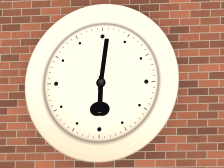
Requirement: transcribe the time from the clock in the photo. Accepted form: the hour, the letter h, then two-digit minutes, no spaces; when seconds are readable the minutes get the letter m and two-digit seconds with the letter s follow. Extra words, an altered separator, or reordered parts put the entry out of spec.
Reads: 6h01
